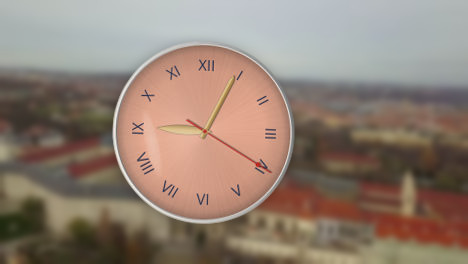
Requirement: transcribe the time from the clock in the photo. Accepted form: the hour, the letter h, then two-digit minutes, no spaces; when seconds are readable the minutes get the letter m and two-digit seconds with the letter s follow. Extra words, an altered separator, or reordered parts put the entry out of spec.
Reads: 9h04m20s
